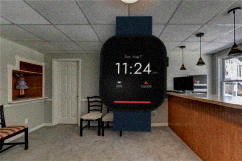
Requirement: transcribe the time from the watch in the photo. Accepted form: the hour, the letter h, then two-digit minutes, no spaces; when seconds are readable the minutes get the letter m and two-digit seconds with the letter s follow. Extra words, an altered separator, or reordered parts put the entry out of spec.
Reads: 11h24
